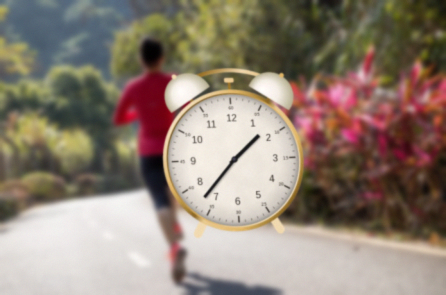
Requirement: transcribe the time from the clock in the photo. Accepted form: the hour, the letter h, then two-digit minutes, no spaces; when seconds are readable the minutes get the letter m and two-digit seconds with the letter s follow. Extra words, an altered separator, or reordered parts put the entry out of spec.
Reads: 1h37
